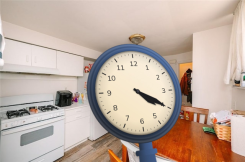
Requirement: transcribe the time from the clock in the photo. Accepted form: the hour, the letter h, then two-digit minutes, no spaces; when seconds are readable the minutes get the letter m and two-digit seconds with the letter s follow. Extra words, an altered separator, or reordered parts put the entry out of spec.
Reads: 4h20
